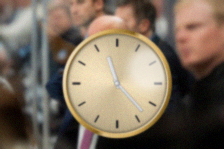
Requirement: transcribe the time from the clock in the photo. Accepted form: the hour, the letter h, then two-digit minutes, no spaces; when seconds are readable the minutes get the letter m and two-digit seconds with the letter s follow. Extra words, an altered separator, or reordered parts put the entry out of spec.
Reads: 11h23
